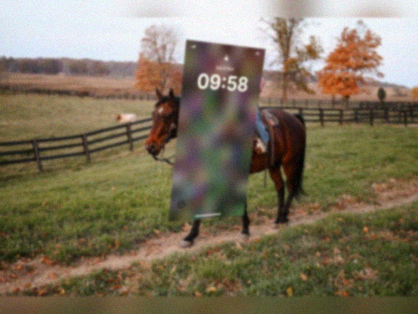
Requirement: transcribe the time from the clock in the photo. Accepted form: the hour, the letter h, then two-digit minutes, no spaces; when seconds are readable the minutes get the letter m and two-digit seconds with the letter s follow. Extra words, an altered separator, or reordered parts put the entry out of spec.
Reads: 9h58
